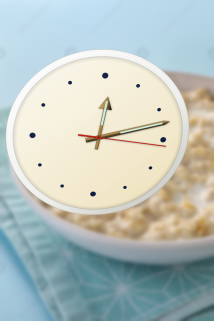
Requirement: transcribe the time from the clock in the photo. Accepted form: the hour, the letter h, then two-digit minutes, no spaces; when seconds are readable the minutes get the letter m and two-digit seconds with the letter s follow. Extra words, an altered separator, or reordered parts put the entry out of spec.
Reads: 12h12m16s
